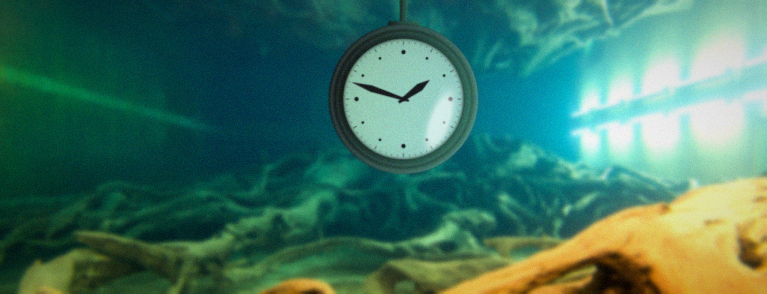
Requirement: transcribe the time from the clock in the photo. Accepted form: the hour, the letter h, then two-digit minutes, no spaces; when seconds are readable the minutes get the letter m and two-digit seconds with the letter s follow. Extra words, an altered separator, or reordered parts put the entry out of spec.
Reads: 1h48
